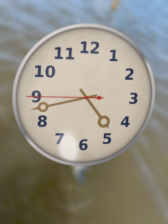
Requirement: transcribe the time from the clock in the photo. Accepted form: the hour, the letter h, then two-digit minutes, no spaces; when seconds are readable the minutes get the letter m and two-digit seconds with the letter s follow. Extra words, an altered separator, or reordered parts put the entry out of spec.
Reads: 4h42m45s
